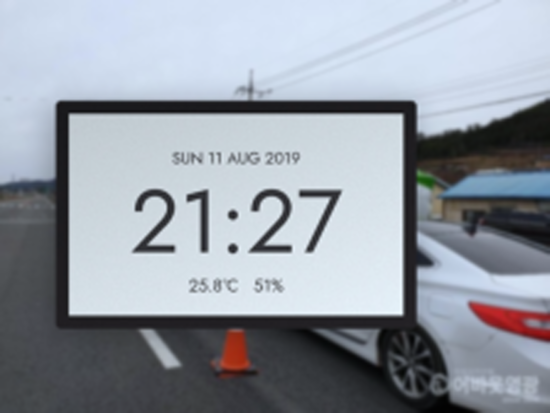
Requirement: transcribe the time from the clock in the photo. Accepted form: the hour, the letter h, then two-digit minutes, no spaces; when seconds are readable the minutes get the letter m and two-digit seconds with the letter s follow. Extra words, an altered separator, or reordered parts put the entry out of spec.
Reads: 21h27
